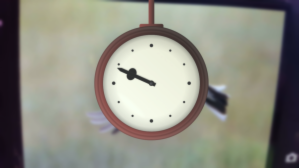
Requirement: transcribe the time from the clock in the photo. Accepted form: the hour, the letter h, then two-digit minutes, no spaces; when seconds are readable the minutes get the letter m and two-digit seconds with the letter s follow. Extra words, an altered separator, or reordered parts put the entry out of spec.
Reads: 9h49
